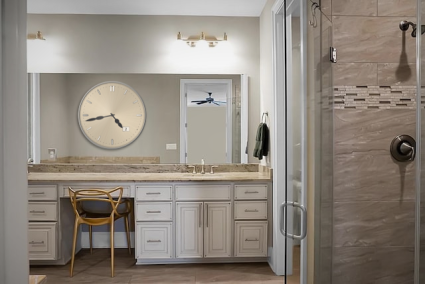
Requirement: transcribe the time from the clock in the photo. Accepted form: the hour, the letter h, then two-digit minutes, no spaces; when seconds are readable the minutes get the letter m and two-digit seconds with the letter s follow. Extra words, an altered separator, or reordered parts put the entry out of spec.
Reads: 4h43
